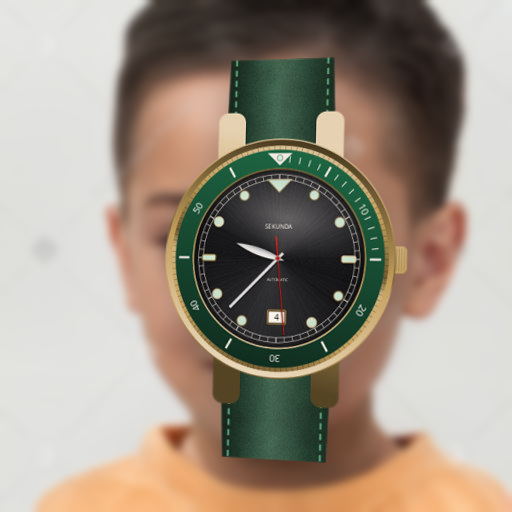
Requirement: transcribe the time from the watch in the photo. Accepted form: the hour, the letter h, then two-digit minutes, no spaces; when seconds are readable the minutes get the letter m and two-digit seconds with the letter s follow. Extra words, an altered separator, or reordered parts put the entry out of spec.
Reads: 9h37m29s
